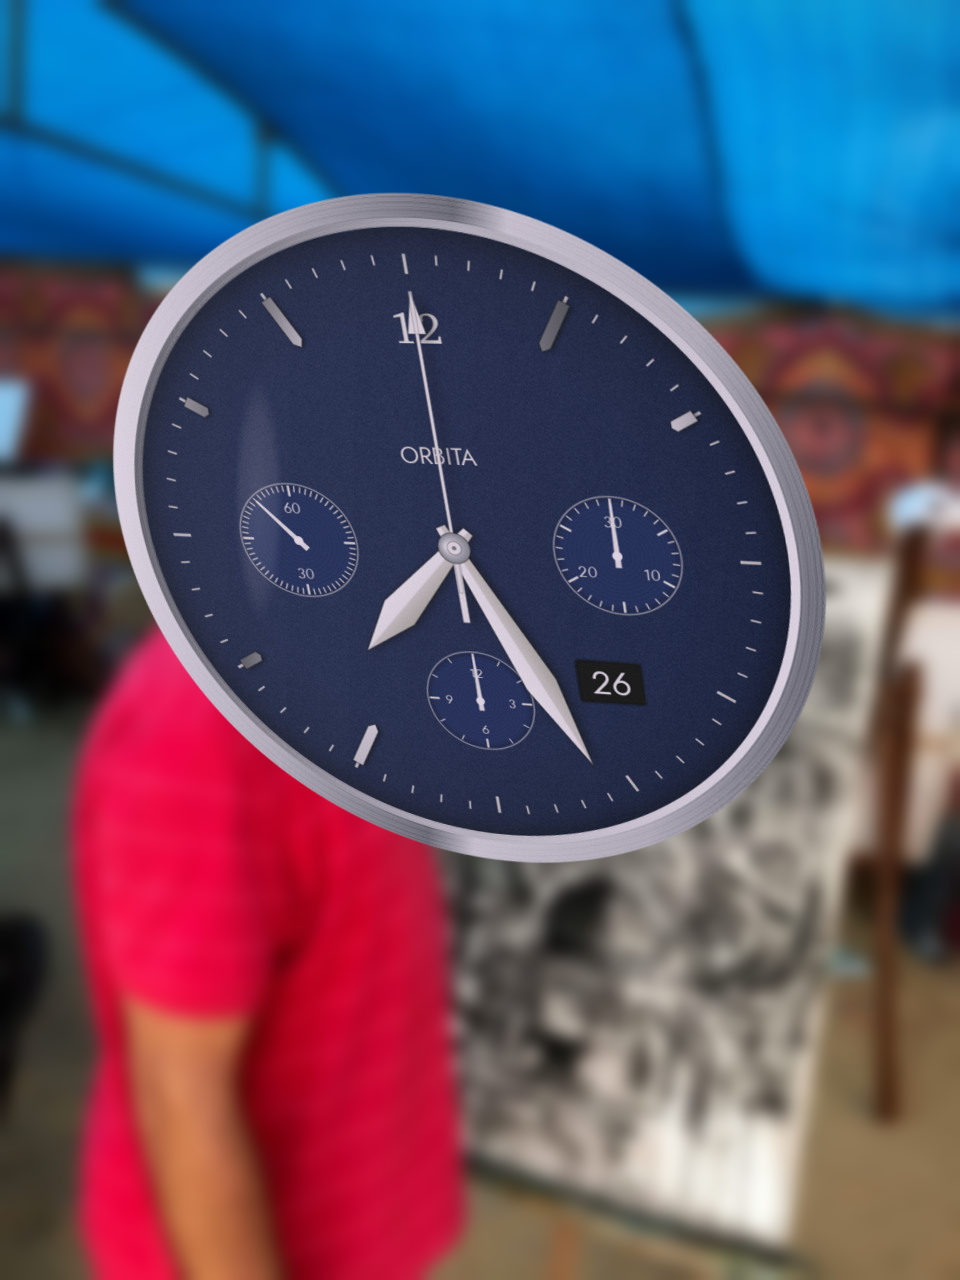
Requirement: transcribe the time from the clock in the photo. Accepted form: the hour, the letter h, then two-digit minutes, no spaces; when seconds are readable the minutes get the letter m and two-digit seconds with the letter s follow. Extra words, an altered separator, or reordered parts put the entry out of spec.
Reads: 7h25m53s
